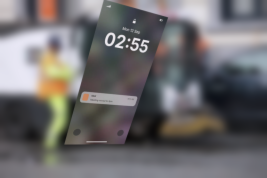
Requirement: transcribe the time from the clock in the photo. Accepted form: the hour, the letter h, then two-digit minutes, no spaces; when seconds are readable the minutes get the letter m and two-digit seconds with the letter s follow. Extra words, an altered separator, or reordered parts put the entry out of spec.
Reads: 2h55
